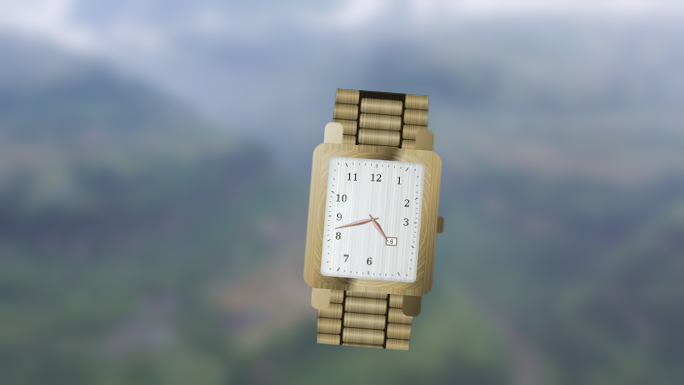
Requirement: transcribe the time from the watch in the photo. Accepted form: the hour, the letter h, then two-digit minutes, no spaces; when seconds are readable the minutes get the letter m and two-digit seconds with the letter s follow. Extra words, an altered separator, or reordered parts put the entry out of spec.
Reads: 4h42
